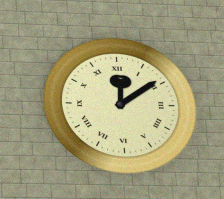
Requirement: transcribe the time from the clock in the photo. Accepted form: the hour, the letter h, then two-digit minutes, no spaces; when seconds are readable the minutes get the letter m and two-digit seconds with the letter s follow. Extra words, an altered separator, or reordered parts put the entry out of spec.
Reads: 12h09
